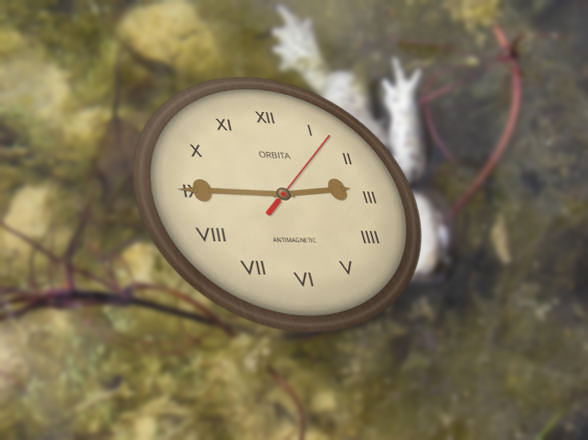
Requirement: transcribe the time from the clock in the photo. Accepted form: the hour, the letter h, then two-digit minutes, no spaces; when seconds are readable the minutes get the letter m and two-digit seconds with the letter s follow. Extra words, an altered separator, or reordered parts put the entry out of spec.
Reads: 2h45m07s
